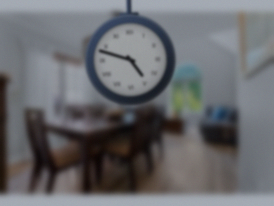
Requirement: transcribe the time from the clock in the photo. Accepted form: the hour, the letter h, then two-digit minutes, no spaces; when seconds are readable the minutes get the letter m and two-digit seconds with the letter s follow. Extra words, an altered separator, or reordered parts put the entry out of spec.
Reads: 4h48
